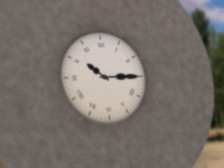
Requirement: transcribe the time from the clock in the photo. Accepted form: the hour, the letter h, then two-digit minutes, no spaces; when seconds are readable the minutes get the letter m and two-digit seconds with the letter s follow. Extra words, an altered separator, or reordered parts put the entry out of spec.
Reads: 10h15
